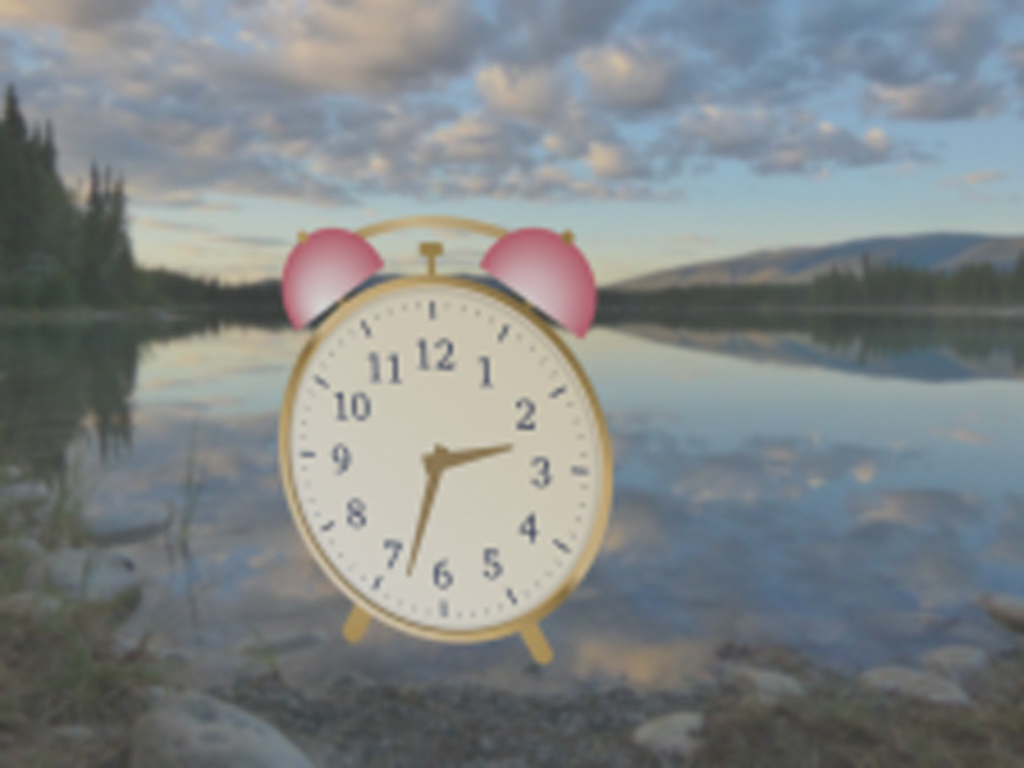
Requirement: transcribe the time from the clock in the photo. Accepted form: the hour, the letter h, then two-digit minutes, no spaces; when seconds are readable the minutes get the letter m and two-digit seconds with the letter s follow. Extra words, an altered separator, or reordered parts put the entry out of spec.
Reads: 2h33
